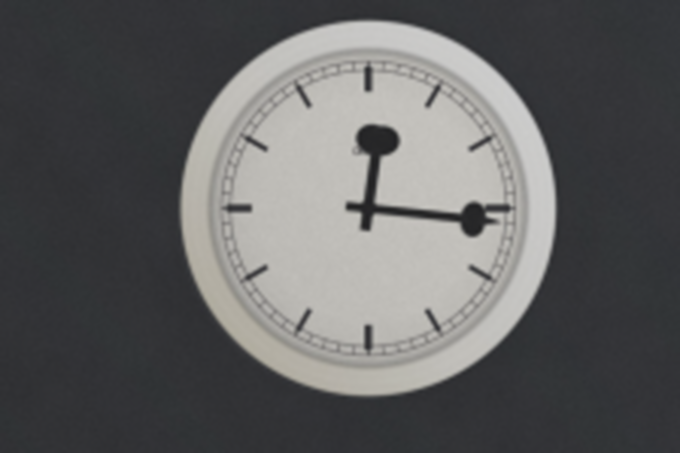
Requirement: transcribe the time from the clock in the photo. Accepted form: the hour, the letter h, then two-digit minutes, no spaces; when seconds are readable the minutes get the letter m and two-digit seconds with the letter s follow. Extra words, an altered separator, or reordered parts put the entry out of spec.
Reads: 12h16
